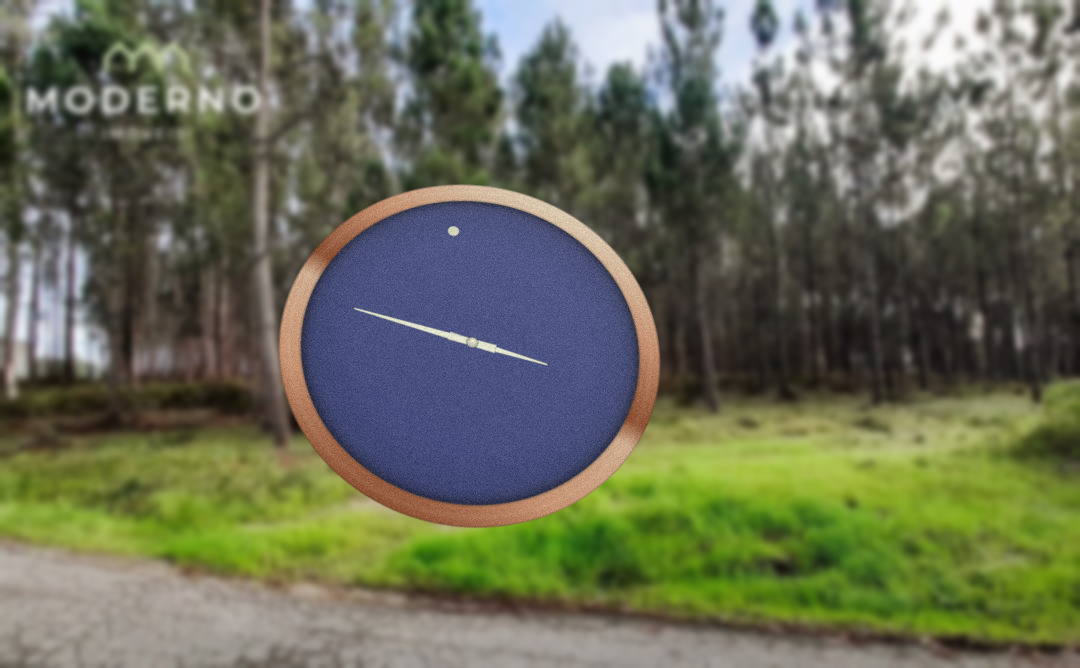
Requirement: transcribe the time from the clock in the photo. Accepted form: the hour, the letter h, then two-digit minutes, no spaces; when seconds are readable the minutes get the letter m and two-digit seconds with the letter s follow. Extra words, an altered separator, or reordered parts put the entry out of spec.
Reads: 3h49
